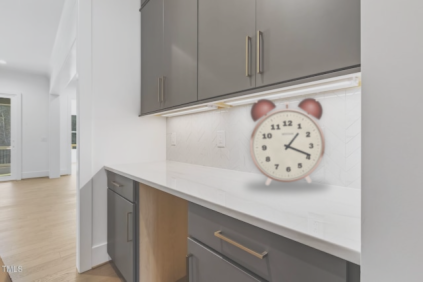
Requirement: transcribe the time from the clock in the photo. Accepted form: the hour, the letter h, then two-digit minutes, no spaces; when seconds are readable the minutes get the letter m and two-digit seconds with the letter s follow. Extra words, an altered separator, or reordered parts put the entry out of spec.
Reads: 1h19
